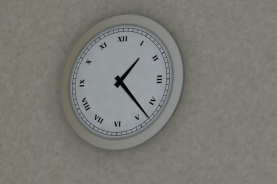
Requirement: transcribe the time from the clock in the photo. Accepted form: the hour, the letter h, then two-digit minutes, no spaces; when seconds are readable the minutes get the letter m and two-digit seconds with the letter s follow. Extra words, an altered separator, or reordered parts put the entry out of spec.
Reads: 1h23
